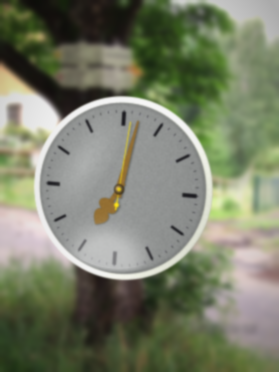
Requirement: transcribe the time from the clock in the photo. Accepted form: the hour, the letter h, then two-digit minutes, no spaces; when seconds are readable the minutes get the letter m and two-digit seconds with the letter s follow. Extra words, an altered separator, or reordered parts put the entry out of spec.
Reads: 7h02m01s
